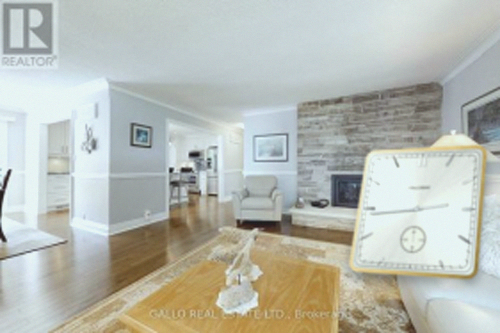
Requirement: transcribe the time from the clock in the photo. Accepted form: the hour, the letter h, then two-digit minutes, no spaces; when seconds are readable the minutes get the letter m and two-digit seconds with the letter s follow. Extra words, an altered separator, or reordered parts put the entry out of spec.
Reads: 2h44
